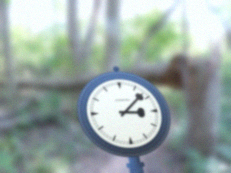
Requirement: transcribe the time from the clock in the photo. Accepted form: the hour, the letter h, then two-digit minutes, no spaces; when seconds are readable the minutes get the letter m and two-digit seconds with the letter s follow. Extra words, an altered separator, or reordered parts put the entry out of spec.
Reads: 3h08
